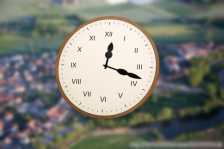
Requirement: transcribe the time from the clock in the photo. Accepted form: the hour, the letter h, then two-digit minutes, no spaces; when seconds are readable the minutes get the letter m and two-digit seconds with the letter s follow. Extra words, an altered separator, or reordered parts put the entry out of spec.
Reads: 12h18
